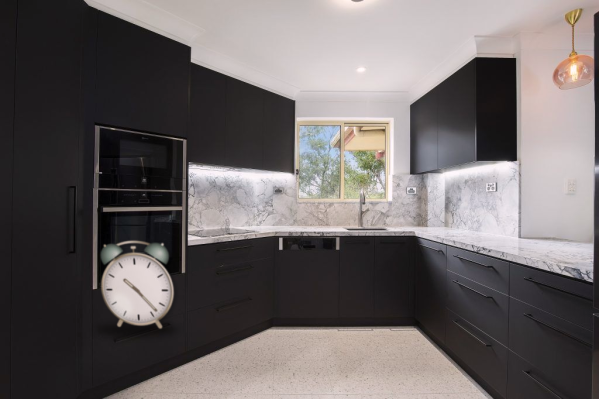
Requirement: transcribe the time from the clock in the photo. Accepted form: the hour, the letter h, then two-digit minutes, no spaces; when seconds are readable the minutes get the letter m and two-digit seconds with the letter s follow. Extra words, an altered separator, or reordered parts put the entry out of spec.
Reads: 10h23
